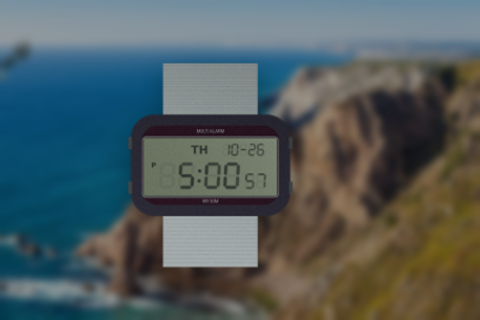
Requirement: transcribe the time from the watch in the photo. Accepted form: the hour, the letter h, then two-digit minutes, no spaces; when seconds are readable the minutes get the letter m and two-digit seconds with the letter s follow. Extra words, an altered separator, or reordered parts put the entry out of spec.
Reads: 5h00m57s
